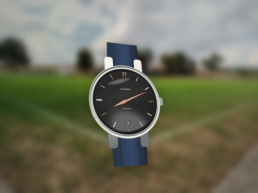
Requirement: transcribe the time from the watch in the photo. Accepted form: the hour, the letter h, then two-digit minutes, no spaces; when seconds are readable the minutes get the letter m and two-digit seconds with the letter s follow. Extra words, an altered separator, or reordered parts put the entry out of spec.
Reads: 8h11
